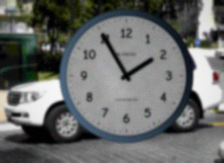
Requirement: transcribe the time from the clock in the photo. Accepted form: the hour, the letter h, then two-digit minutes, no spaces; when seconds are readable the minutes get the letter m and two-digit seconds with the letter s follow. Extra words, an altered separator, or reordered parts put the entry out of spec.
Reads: 1h55
